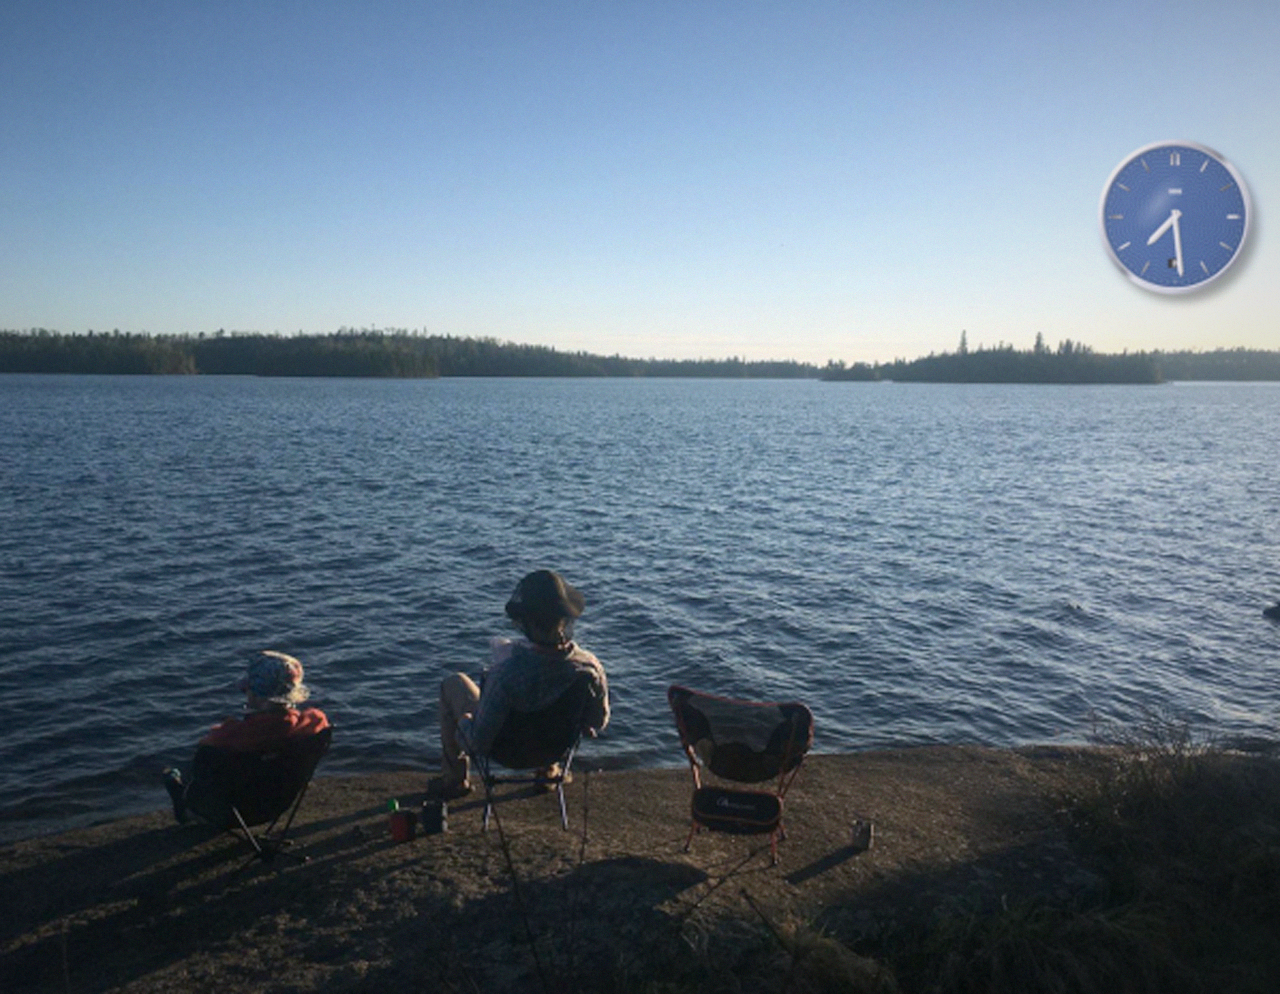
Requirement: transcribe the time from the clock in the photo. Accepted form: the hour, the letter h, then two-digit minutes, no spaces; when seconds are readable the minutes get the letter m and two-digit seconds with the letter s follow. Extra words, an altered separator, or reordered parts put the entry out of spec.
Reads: 7h29
